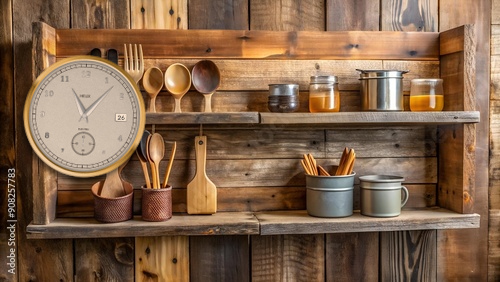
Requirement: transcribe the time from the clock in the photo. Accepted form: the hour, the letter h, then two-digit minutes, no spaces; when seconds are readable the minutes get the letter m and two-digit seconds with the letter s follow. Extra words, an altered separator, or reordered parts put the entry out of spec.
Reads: 11h07
